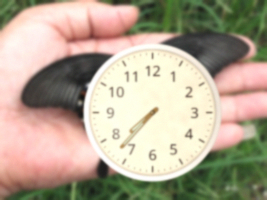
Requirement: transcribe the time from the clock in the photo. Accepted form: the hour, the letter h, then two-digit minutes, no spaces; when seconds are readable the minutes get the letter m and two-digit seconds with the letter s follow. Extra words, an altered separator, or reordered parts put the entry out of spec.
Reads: 7h37
